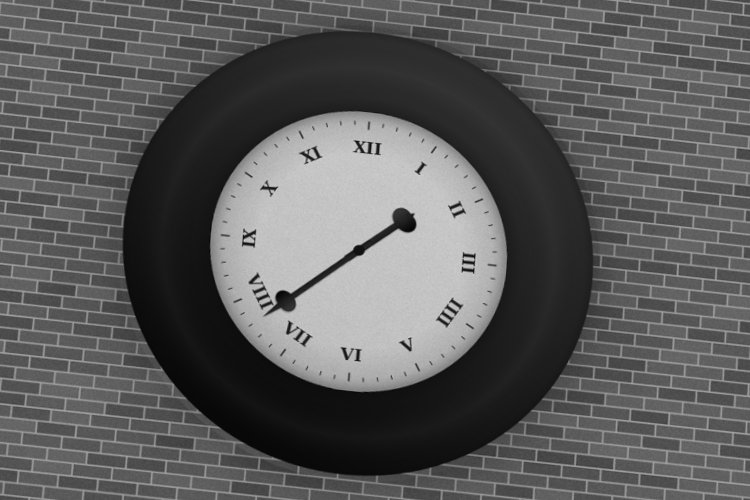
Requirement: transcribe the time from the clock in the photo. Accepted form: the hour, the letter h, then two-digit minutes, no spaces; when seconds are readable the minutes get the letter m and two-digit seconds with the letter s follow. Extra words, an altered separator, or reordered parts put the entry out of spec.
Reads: 1h38
